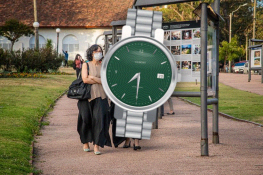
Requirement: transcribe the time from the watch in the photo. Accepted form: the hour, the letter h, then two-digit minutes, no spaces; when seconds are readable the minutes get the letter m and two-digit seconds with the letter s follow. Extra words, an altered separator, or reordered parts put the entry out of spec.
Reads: 7h30
